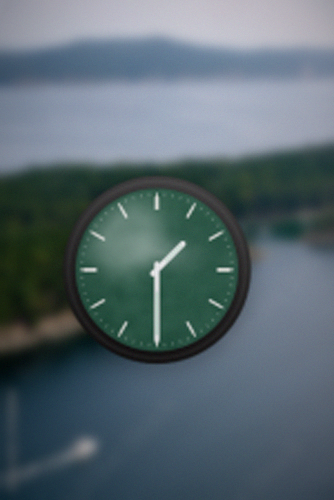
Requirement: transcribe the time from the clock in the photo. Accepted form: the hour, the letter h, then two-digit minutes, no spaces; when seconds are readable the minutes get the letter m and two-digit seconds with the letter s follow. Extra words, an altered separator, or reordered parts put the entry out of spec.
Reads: 1h30
